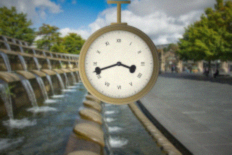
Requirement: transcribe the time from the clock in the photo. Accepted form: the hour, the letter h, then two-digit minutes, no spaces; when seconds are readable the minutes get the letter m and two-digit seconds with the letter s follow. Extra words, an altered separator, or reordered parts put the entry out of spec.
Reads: 3h42
